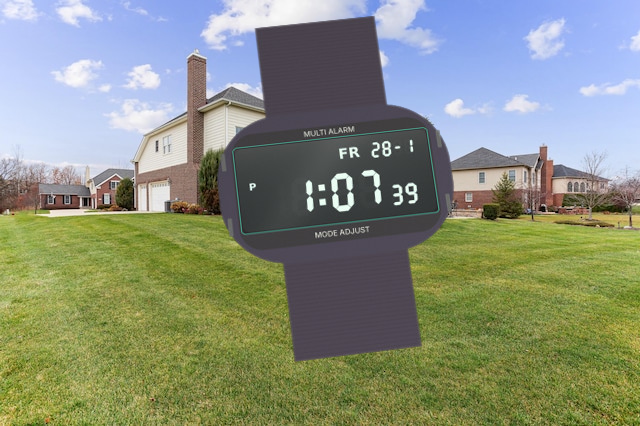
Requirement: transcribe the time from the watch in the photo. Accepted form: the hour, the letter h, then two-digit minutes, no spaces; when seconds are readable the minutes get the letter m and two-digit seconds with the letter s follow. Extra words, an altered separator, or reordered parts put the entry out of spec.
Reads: 1h07m39s
